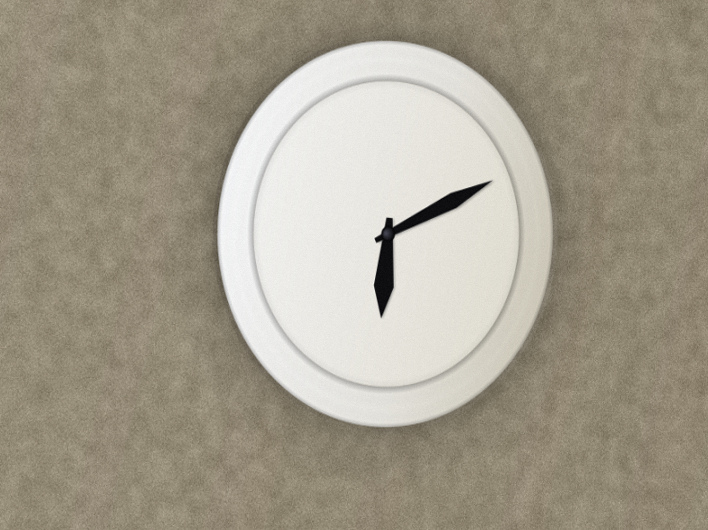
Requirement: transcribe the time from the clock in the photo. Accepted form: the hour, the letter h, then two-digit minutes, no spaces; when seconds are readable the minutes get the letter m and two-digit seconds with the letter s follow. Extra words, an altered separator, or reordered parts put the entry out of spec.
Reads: 6h11
